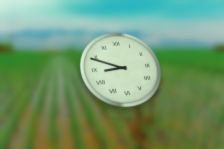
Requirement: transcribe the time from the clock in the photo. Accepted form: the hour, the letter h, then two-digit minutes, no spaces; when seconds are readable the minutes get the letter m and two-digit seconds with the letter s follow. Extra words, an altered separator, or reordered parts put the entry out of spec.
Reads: 8h49
